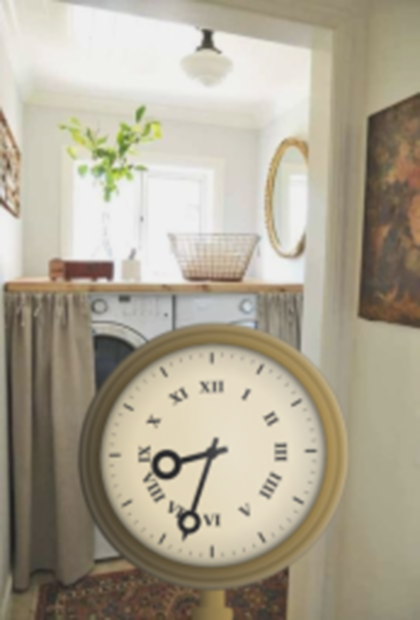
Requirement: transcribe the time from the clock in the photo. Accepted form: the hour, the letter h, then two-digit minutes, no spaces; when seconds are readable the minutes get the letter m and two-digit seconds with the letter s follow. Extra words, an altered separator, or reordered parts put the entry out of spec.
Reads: 8h33
